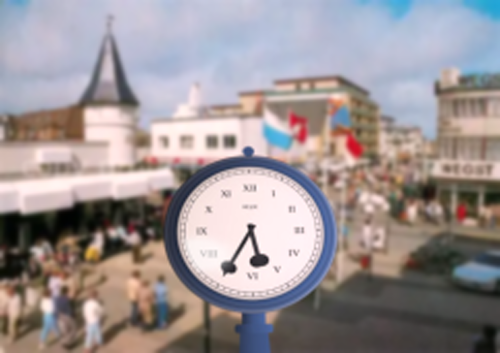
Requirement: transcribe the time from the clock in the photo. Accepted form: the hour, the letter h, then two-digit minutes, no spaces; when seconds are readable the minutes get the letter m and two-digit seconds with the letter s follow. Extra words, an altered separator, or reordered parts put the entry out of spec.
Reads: 5h35
